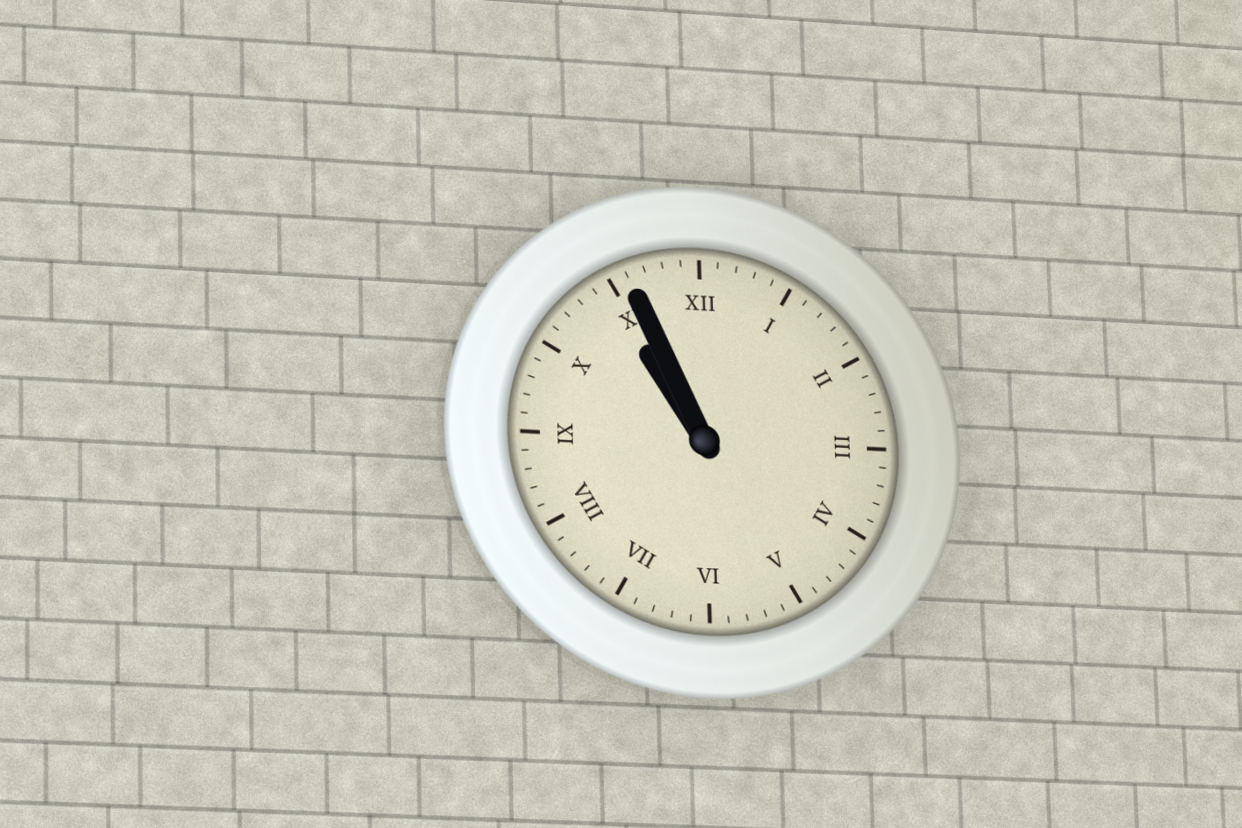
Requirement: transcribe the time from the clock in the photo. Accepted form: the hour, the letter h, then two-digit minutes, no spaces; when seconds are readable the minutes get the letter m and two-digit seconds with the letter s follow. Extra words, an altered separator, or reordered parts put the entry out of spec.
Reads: 10h56
